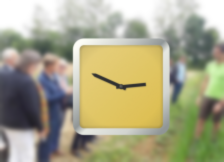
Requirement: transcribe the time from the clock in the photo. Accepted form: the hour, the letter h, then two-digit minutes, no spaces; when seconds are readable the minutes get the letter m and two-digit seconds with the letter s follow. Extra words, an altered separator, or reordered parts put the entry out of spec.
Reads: 2h49
